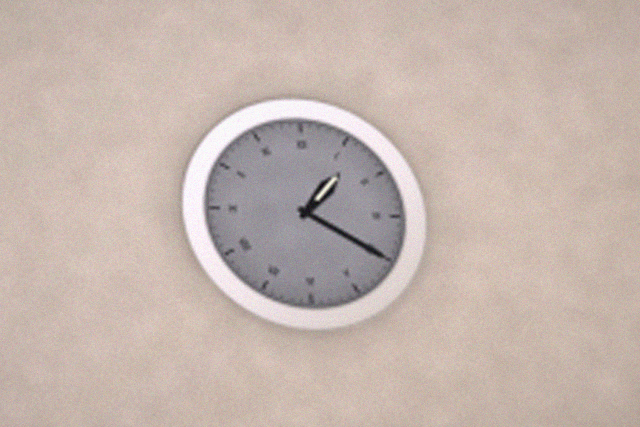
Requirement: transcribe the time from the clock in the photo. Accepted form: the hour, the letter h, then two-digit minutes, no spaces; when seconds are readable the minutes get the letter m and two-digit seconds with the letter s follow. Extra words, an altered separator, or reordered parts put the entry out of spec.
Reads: 1h20
